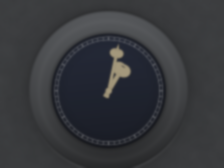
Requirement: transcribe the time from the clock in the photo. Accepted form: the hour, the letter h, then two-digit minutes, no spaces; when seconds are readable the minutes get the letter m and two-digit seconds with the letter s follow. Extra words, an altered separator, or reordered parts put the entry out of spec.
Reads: 1h02
